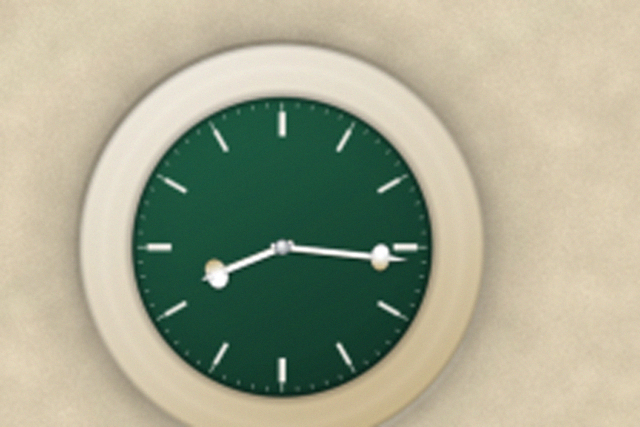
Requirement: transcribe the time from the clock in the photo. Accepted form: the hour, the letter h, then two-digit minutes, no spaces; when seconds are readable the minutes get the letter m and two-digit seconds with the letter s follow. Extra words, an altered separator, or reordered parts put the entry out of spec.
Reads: 8h16
